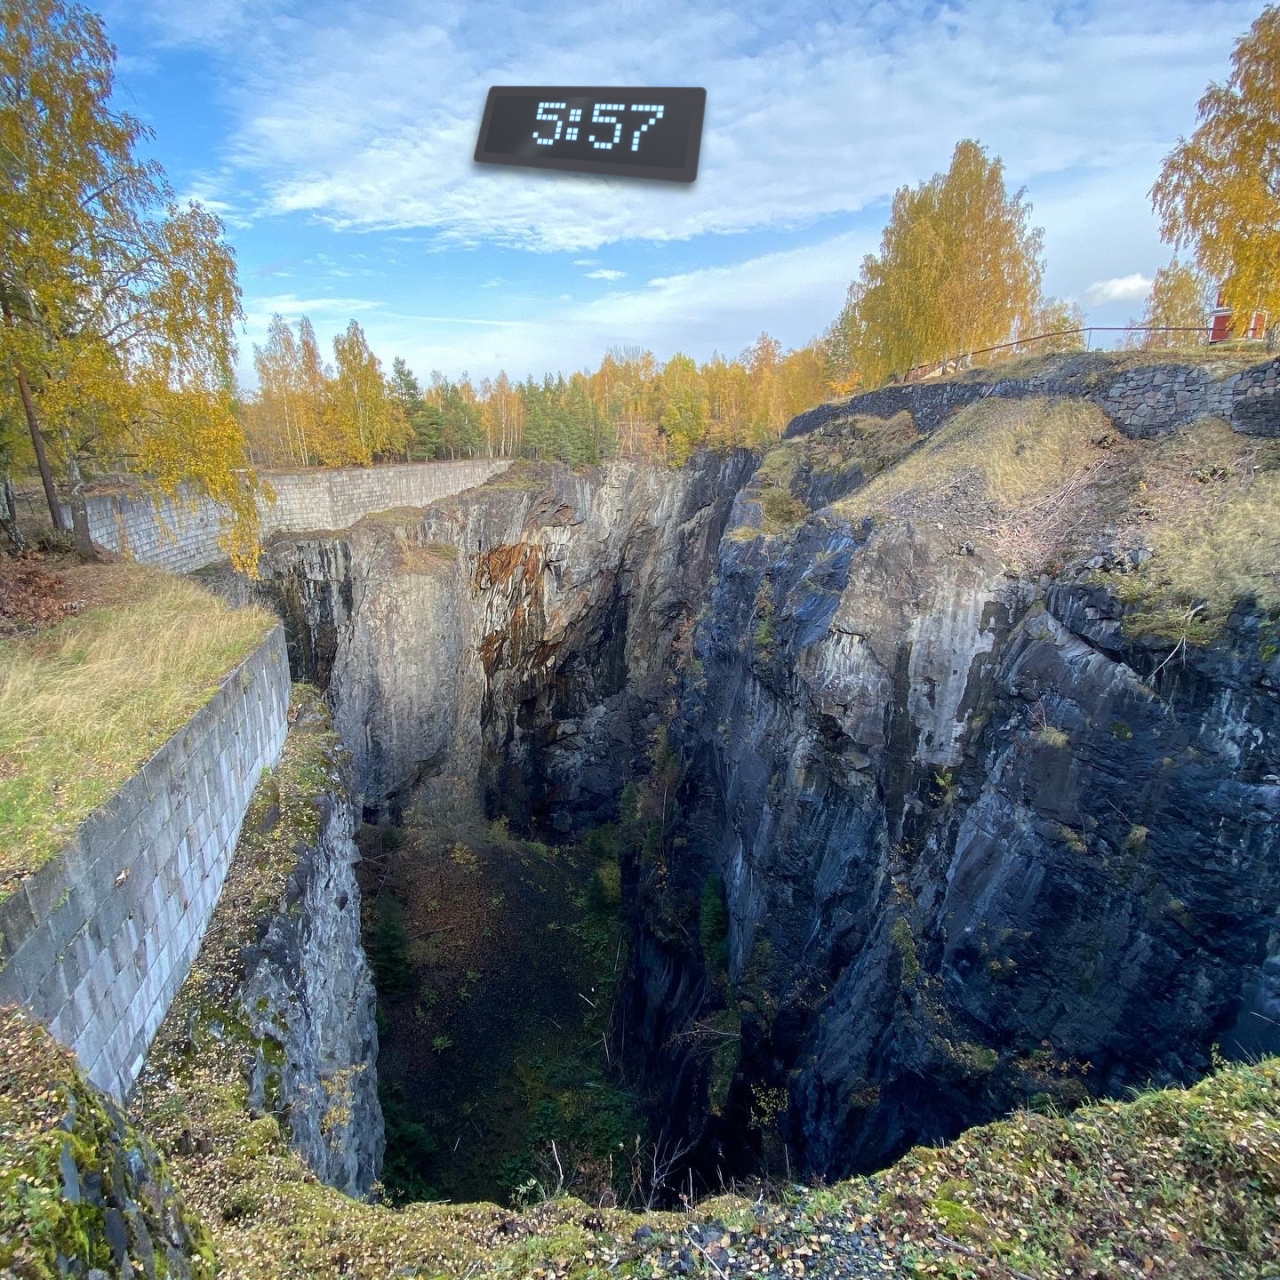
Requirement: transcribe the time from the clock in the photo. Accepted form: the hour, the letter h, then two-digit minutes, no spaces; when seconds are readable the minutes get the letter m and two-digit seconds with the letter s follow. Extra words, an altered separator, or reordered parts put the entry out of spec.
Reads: 5h57
